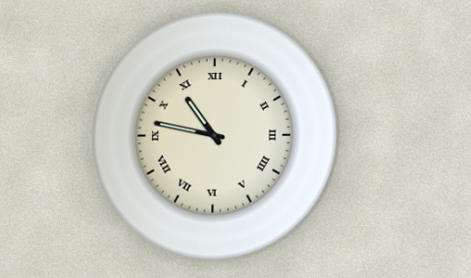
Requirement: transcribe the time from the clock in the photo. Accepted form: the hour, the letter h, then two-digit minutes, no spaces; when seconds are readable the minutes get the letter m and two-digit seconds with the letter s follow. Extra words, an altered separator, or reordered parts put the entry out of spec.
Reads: 10h47
